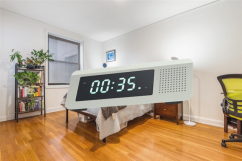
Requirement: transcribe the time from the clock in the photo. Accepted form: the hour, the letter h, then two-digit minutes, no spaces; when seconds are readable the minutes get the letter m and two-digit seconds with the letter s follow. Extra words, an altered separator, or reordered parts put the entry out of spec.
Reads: 0h35
